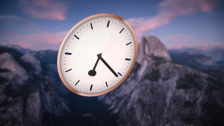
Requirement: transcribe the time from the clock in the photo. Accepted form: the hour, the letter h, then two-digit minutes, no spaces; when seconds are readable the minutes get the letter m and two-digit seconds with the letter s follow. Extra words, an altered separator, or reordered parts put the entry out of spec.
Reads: 6h21
